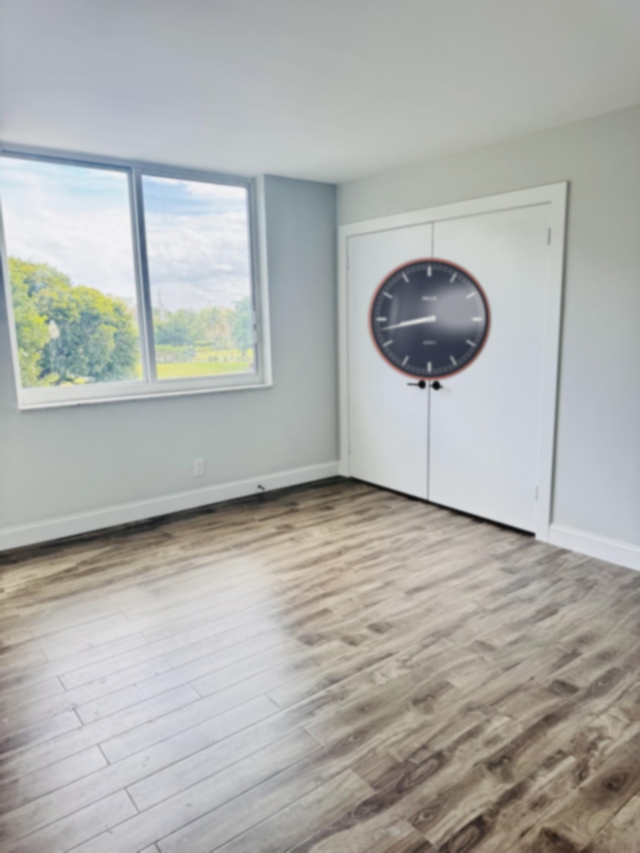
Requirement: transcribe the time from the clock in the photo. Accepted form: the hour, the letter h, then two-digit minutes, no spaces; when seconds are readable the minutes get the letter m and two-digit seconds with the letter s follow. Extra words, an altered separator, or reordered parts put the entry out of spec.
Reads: 8h43
